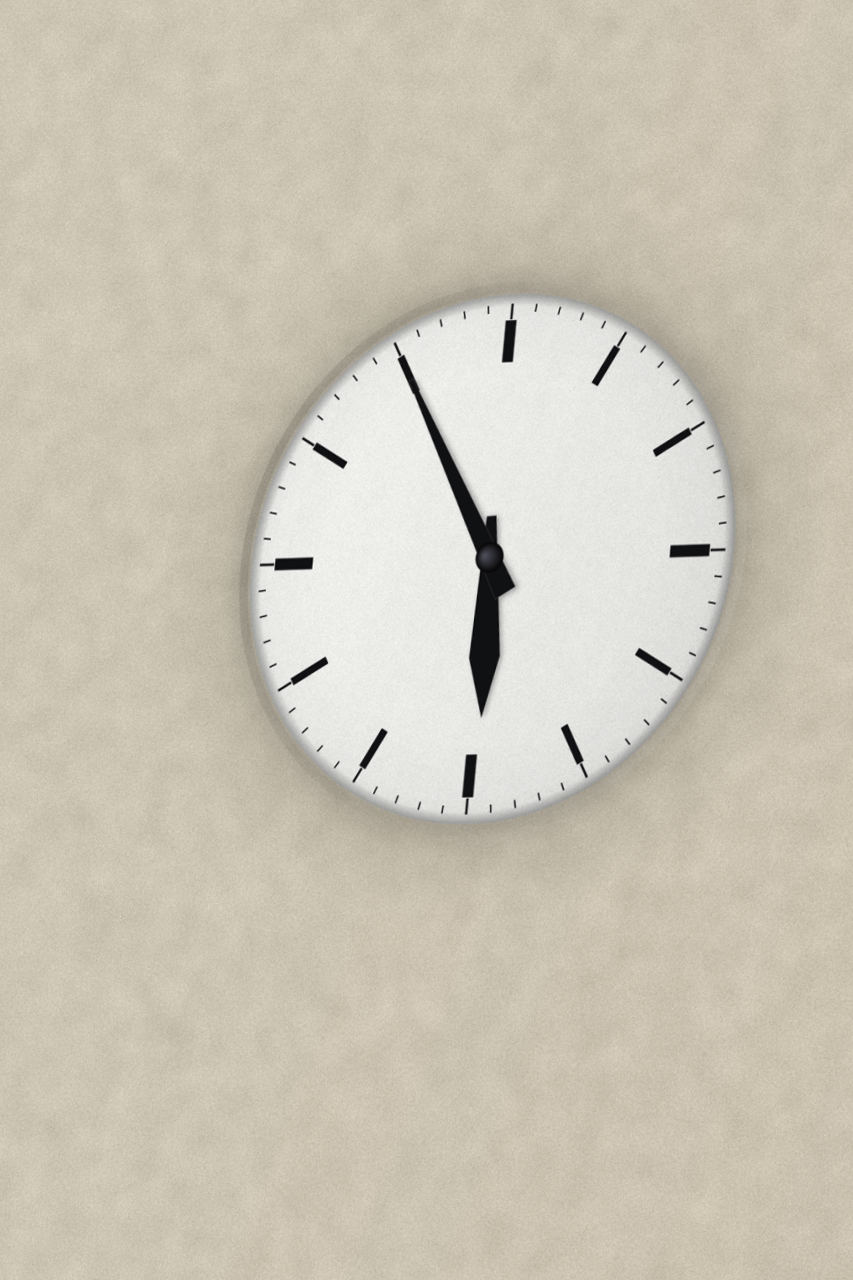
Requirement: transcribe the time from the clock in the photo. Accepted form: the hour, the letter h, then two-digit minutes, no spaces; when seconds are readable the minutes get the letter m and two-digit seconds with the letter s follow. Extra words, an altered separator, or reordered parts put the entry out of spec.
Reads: 5h55
